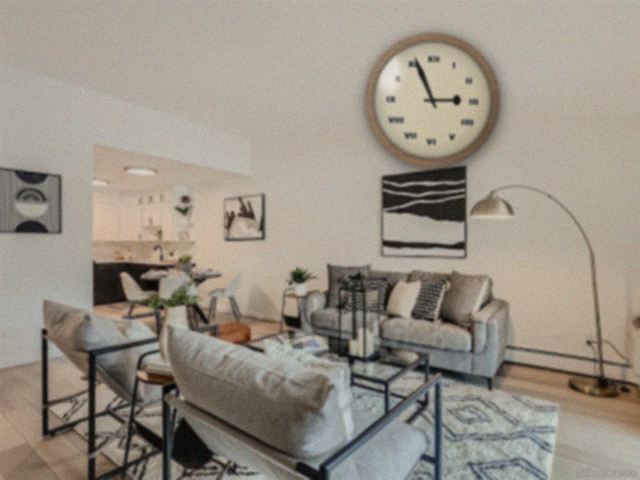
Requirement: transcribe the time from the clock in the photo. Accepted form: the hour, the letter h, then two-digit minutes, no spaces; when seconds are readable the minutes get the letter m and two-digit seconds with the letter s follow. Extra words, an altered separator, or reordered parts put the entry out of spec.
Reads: 2h56
